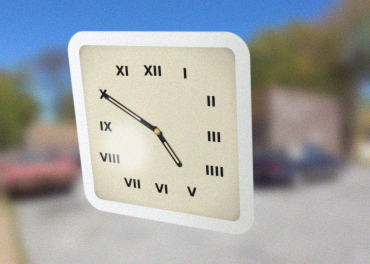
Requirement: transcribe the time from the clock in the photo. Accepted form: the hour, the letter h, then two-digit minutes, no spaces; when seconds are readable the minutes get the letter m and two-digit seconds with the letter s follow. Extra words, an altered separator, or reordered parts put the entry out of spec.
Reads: 4h50
